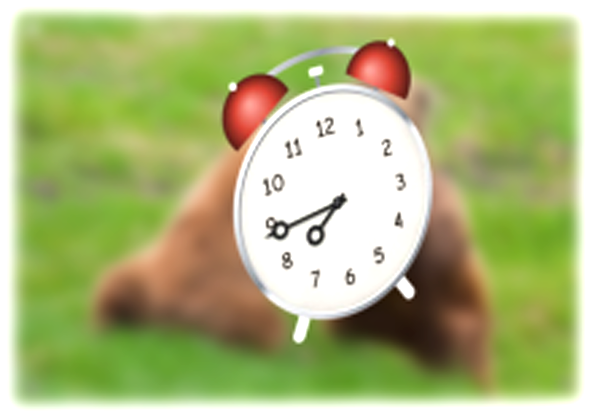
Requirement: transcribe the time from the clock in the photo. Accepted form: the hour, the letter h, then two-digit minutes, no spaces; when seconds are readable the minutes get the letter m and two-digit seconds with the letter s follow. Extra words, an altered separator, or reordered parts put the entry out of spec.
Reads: 7h44
